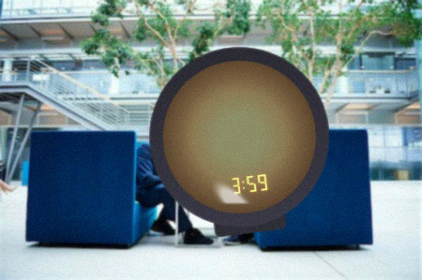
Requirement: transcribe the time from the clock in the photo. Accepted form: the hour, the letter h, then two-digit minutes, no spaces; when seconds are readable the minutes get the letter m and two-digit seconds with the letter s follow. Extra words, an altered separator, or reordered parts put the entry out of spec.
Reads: 3h59
